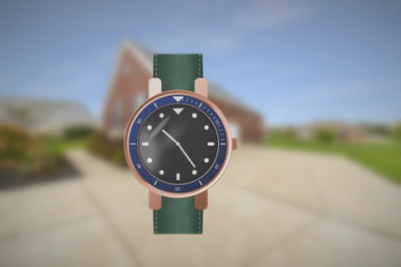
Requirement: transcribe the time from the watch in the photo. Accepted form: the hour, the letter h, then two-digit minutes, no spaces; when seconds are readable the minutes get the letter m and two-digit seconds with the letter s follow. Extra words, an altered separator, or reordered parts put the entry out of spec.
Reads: 10h24
